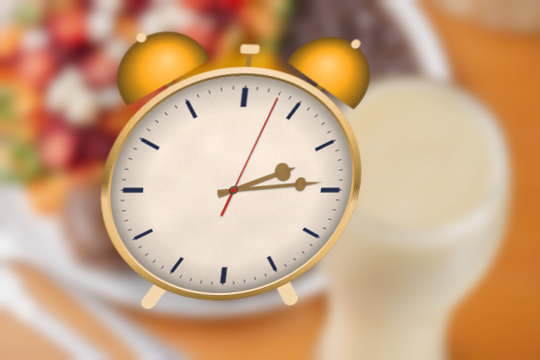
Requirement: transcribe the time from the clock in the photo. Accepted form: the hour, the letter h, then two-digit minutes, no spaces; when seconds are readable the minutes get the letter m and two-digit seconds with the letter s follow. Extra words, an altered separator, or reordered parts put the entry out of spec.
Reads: 2h14m03s
